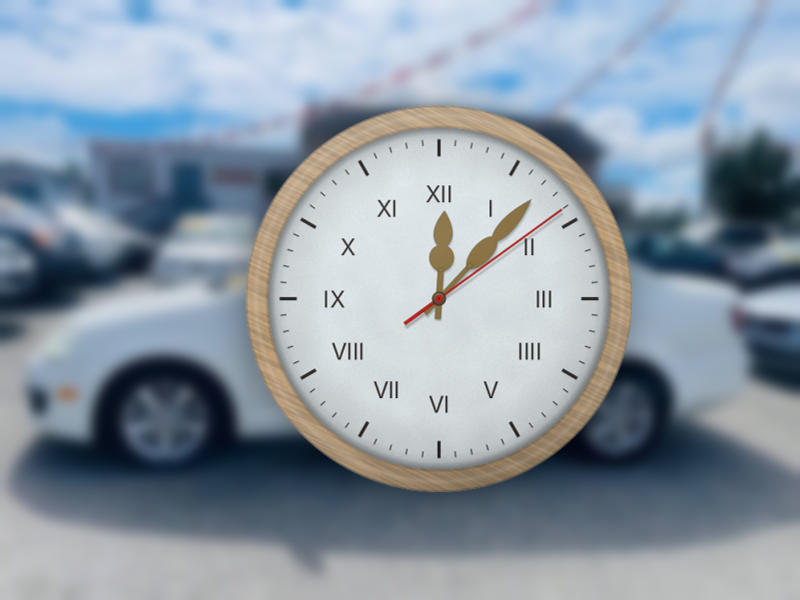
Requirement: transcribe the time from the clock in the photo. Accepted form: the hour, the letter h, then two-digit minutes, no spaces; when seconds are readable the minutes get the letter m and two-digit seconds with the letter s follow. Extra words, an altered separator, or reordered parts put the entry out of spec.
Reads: 12h07m09s
